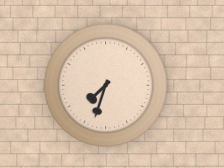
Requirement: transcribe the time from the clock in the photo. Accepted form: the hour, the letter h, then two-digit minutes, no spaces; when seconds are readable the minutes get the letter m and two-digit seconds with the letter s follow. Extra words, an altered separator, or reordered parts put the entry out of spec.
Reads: 7h33
